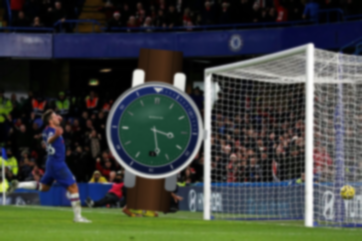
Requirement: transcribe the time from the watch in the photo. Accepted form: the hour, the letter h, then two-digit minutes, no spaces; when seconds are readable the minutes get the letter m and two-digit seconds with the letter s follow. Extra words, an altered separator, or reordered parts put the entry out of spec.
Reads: 3h28
